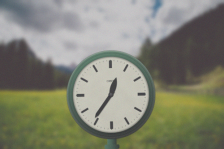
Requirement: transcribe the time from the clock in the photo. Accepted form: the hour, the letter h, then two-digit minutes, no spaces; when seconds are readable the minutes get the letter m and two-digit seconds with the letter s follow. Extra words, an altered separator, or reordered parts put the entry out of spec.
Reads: 12h36
